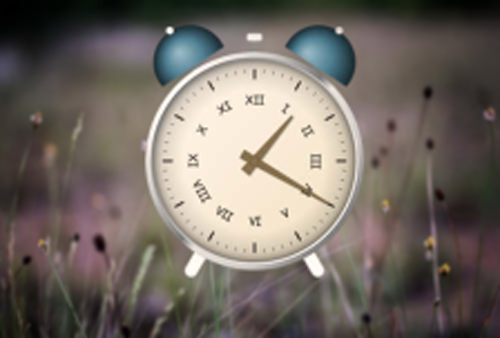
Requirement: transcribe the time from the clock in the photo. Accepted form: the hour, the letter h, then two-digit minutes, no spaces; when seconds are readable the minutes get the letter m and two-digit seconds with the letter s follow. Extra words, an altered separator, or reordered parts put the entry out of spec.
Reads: 1h20
